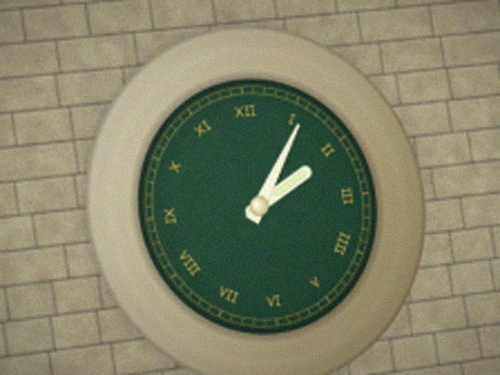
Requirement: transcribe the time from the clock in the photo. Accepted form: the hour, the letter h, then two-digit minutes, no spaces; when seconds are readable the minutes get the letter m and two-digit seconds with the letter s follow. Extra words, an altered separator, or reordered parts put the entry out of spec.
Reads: 2h06
